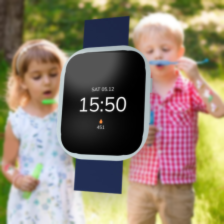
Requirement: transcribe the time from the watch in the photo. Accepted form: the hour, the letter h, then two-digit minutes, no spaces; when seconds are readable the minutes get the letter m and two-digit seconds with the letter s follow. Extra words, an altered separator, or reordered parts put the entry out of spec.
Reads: 15h50
